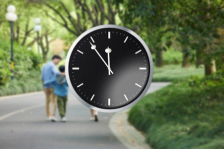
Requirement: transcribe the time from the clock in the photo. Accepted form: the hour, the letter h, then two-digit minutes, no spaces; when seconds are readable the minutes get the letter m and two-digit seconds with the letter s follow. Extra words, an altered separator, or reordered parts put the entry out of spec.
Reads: 11h54
